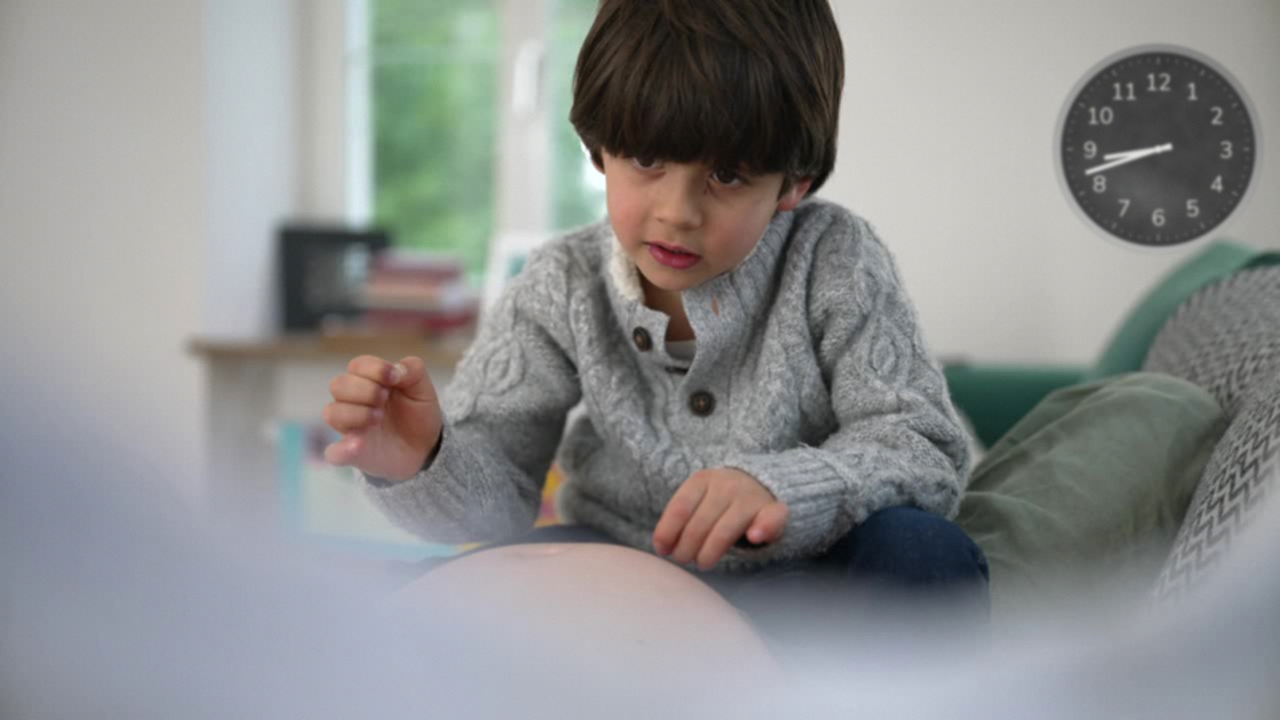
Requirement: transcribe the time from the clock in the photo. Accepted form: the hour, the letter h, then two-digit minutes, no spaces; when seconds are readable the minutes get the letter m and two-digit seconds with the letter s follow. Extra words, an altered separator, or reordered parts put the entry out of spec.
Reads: 8h42
